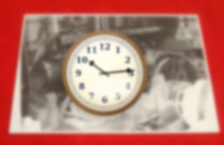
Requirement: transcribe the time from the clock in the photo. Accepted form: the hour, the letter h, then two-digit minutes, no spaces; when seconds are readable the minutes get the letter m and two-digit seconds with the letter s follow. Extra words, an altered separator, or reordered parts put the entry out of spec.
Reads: 10h14
